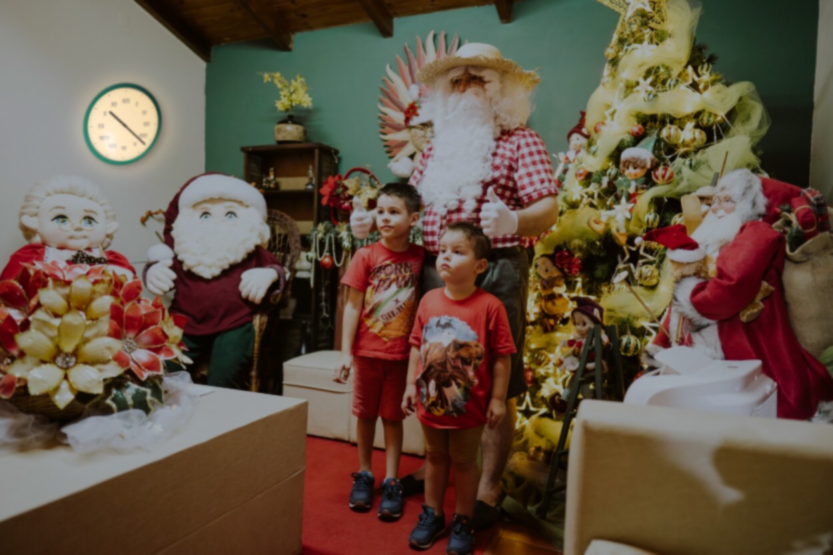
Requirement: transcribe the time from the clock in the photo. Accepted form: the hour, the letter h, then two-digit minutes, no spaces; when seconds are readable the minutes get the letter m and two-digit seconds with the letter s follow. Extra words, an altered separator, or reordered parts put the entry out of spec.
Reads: 10h22
